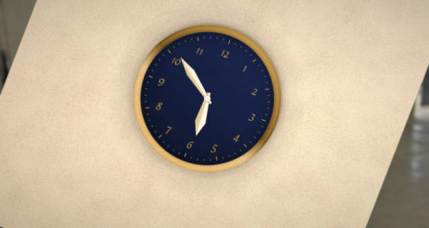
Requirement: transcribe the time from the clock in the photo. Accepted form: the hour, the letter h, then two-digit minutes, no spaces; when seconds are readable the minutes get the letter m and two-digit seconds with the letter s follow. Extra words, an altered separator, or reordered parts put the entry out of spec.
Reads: 5h51
